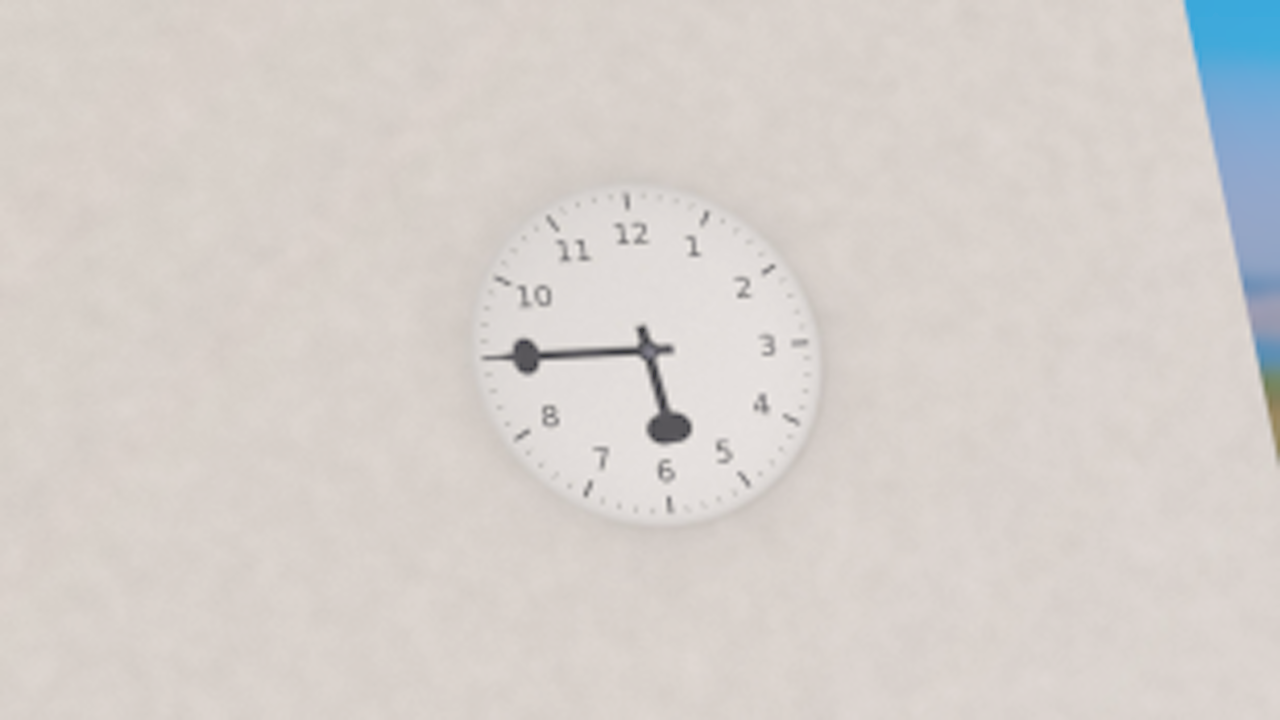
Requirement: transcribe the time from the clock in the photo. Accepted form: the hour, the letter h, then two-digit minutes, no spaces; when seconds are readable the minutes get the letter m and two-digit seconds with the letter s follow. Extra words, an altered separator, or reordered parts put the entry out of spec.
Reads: 5h45
